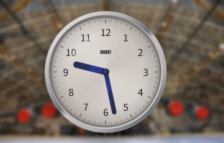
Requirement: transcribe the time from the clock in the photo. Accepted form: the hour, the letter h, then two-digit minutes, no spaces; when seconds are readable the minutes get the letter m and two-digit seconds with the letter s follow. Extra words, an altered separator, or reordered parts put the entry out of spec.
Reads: 9h28
